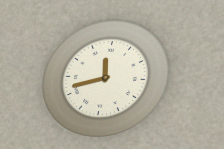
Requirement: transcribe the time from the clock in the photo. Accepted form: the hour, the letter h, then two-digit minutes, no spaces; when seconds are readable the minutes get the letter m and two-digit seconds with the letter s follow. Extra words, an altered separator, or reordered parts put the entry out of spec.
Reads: 11h42
